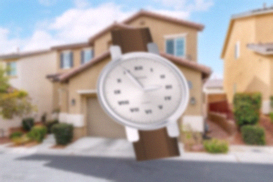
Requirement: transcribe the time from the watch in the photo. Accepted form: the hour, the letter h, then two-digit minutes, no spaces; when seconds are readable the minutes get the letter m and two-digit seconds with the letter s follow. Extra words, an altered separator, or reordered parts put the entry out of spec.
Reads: 2h55
